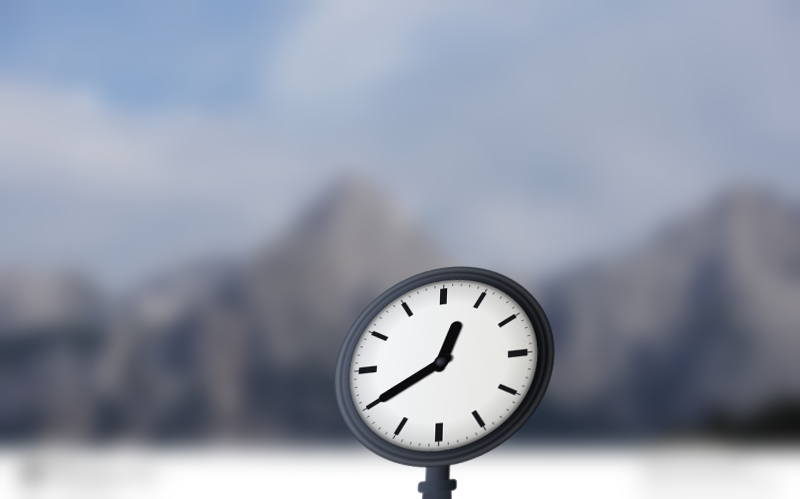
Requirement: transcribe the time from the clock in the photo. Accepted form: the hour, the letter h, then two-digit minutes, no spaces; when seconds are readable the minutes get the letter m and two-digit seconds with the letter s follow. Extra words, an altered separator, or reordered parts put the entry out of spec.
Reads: 12h40
